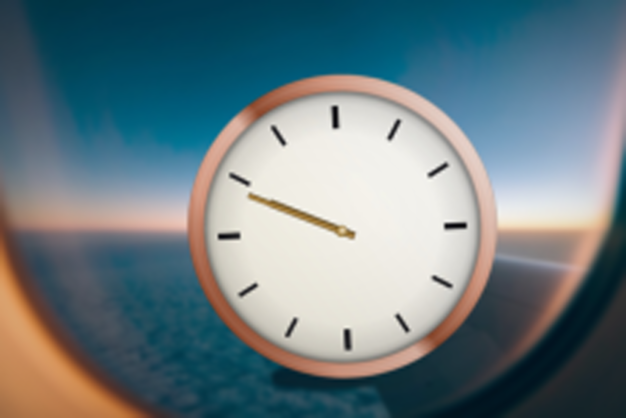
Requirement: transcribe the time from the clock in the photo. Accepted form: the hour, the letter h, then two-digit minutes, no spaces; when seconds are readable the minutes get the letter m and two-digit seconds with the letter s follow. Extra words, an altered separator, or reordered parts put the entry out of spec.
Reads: 9h49
